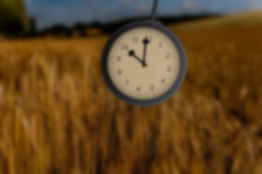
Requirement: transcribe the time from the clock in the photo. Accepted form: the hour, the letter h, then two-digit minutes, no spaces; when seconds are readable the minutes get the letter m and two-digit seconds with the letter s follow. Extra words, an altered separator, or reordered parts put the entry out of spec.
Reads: 9h59
